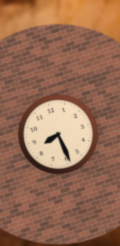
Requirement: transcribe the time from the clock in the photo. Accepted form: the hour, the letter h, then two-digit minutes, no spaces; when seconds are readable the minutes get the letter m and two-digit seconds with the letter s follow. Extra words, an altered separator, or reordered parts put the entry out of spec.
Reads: 8h29
